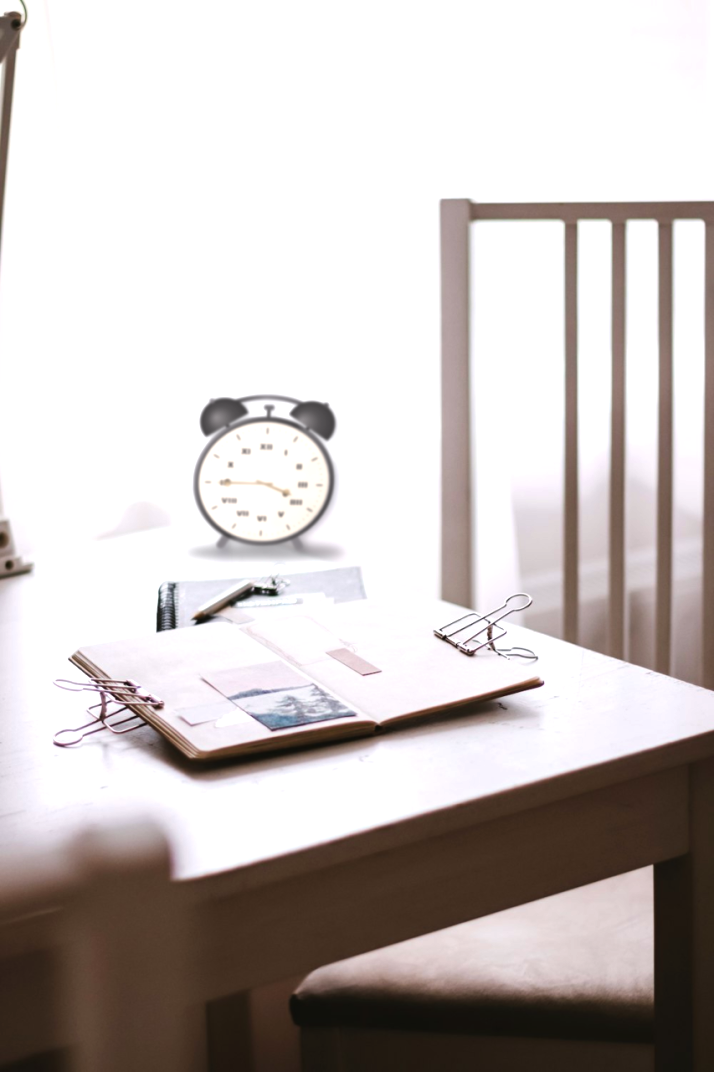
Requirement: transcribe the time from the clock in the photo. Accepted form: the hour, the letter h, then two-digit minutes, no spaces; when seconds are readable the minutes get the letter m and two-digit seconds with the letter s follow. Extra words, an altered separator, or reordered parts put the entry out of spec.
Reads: 3h45
